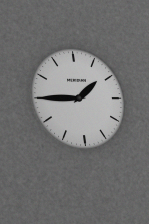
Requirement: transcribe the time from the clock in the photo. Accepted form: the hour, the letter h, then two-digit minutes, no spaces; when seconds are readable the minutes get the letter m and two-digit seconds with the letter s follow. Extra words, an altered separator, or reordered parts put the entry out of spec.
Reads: 1h45
